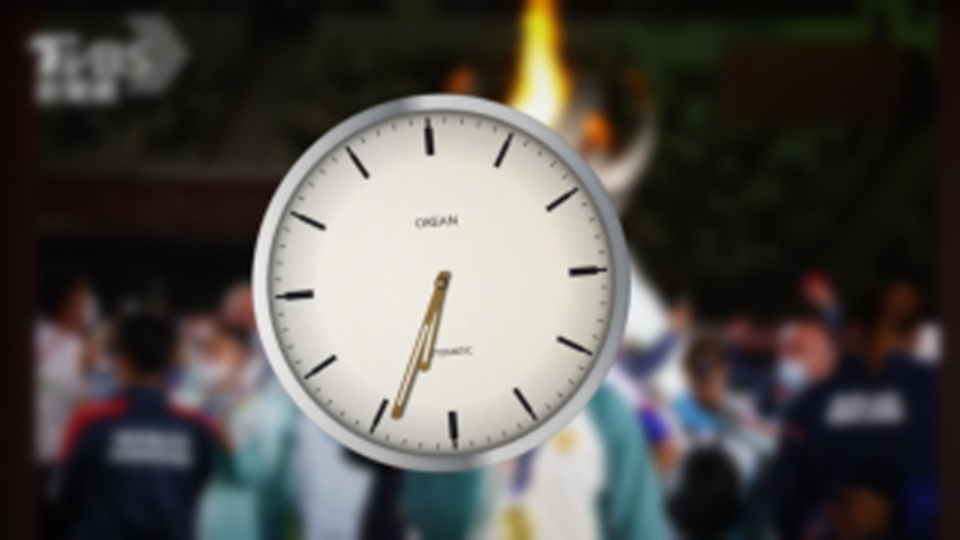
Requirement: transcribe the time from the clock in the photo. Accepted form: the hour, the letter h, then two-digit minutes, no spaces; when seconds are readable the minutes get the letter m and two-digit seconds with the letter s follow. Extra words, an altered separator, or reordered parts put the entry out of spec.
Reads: 6h34
